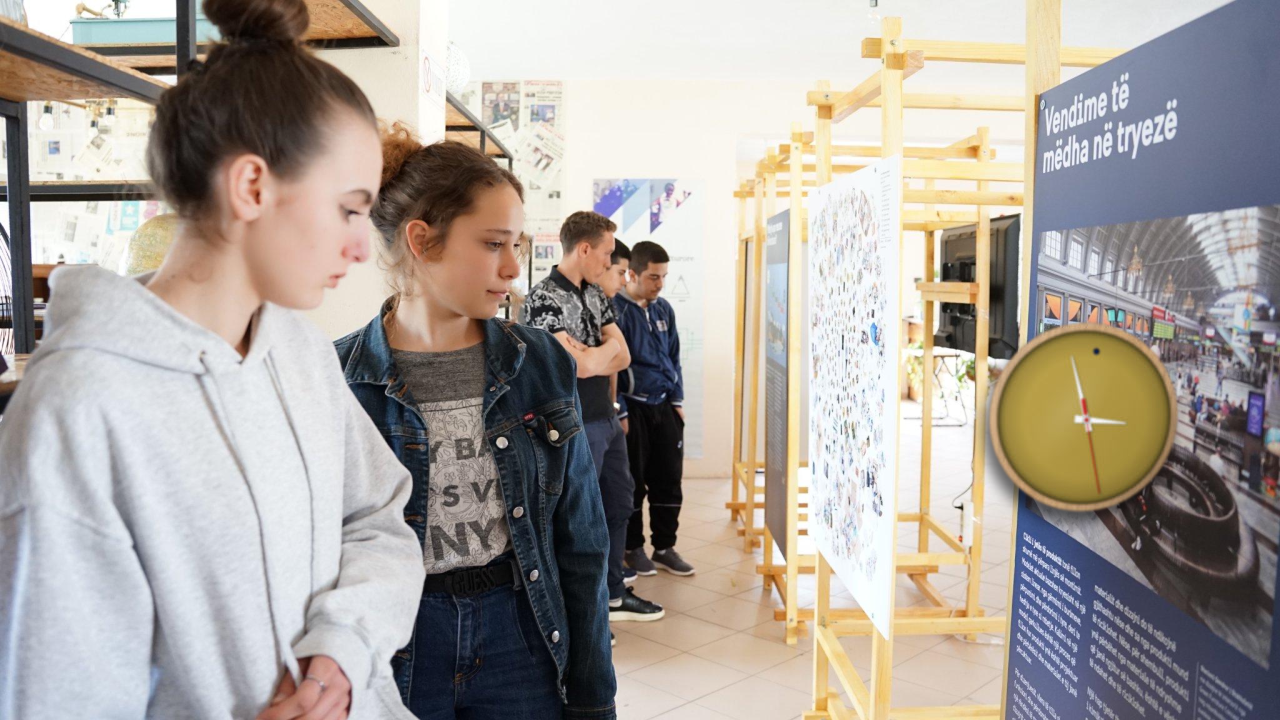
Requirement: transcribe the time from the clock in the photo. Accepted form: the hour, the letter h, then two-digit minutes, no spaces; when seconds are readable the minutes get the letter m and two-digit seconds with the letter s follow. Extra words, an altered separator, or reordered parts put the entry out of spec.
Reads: 2h56m27s
